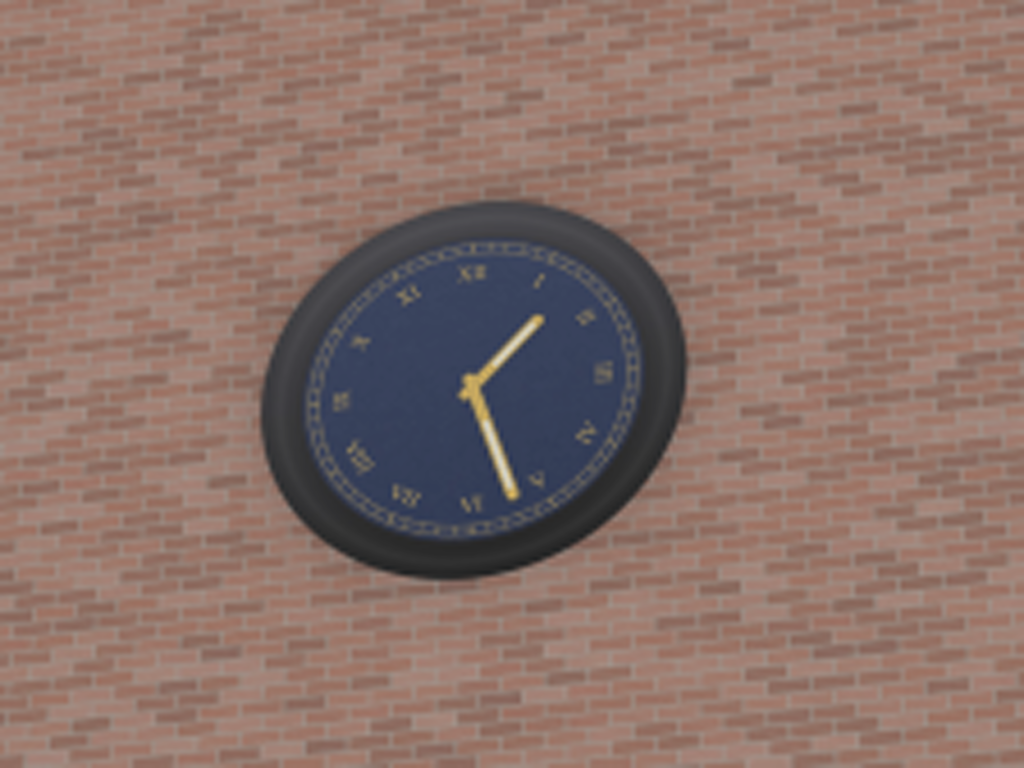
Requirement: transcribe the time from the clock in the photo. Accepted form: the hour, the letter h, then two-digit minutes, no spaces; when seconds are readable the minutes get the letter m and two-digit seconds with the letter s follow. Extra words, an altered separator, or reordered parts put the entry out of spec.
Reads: 1h27
